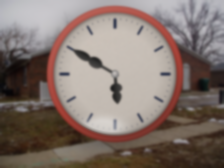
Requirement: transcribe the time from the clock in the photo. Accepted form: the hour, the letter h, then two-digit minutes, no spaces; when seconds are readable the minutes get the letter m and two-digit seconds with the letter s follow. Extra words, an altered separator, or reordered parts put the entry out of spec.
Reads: 5h50
